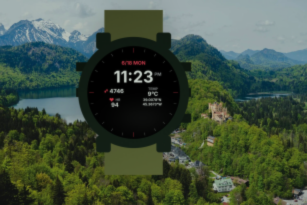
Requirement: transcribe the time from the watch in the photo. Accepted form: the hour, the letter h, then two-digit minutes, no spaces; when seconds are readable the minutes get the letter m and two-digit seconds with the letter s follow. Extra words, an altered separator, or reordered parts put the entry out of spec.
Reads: 11h23
